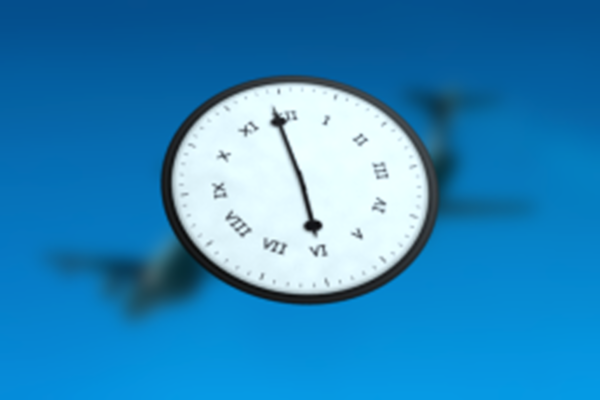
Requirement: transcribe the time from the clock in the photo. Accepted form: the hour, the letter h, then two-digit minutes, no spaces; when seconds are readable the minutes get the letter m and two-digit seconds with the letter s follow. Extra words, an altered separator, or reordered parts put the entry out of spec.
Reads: 5h59
